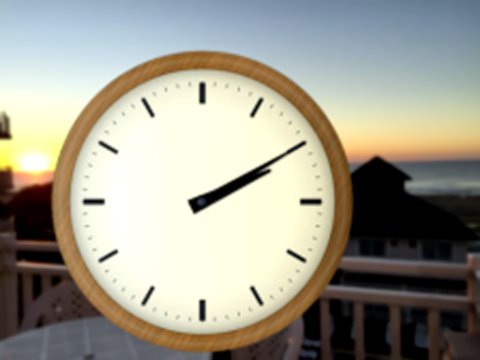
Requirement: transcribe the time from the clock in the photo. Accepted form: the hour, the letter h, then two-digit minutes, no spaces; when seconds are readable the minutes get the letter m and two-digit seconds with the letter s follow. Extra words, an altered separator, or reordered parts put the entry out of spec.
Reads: 2h10
